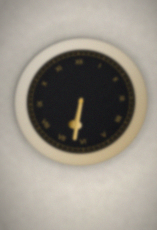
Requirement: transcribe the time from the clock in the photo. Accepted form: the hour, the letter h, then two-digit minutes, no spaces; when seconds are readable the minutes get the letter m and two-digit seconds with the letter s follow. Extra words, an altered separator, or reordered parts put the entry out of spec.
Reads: 6h32
